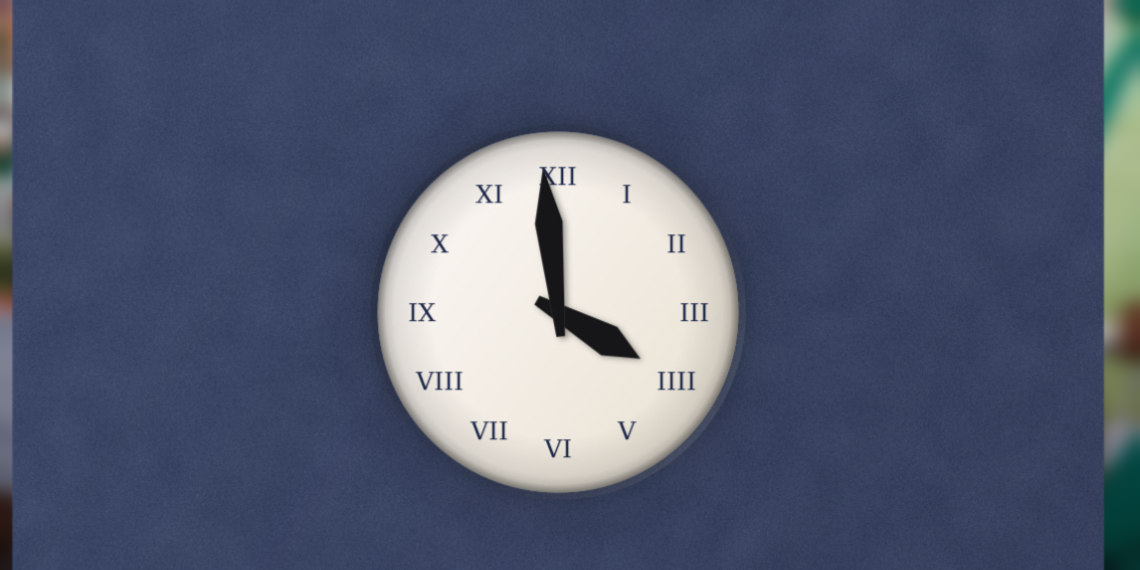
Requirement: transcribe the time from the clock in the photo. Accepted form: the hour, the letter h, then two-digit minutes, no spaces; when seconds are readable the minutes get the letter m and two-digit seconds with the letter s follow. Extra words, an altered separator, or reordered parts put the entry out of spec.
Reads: 3h59
